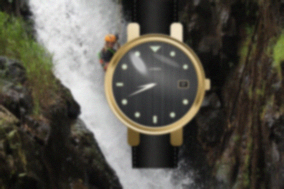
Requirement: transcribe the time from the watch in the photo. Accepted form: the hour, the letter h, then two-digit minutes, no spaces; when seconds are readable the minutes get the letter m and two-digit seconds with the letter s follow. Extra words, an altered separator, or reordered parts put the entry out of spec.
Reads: 8h41
